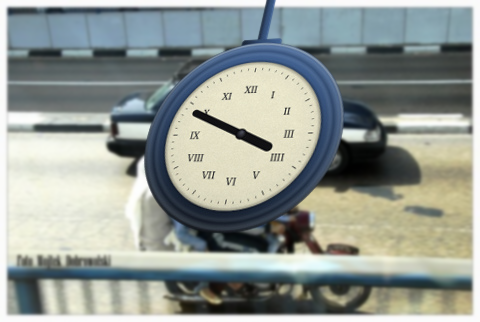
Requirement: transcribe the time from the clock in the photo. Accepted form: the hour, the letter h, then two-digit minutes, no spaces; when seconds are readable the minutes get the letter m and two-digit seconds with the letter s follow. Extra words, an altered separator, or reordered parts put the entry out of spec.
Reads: 3h49
